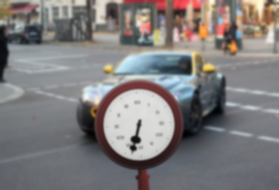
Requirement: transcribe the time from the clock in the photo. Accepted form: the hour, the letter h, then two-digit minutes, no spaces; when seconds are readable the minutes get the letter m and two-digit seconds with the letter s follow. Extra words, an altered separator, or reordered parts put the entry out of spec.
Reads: 6h33
